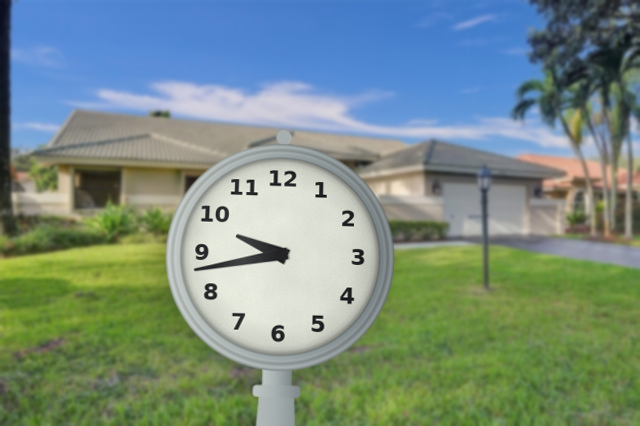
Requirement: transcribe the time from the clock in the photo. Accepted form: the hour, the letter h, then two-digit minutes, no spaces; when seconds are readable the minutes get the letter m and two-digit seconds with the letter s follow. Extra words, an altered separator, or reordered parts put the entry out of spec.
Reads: 9h43
